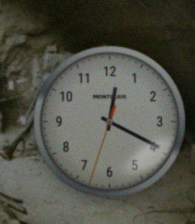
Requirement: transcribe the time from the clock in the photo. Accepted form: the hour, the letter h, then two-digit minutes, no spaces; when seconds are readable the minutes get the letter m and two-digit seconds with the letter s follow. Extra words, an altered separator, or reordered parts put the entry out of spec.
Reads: 12h19m33s
